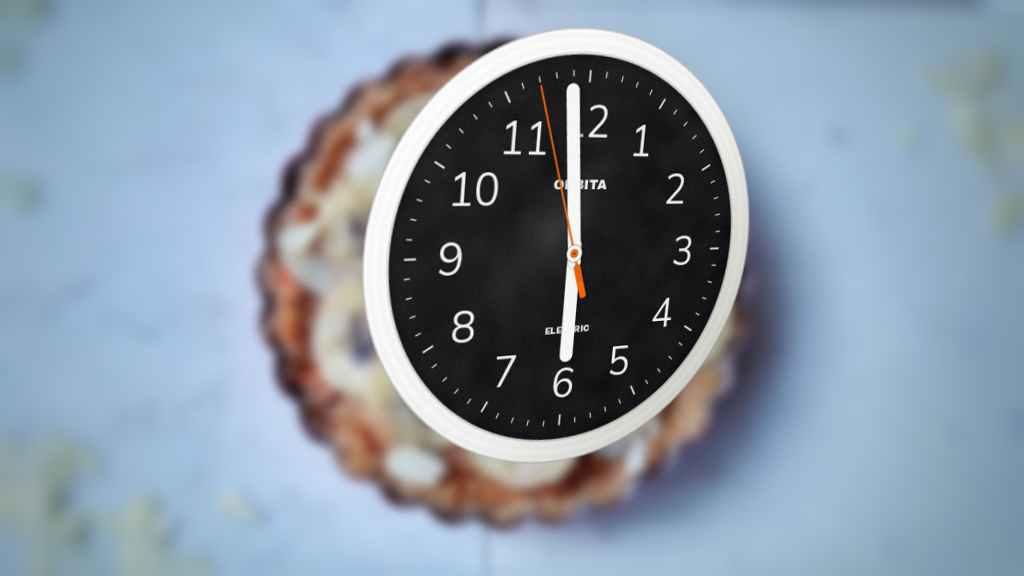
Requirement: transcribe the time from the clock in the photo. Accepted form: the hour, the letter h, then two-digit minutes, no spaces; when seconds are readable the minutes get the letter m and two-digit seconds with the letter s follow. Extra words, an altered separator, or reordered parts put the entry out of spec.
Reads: 5h58m57s
